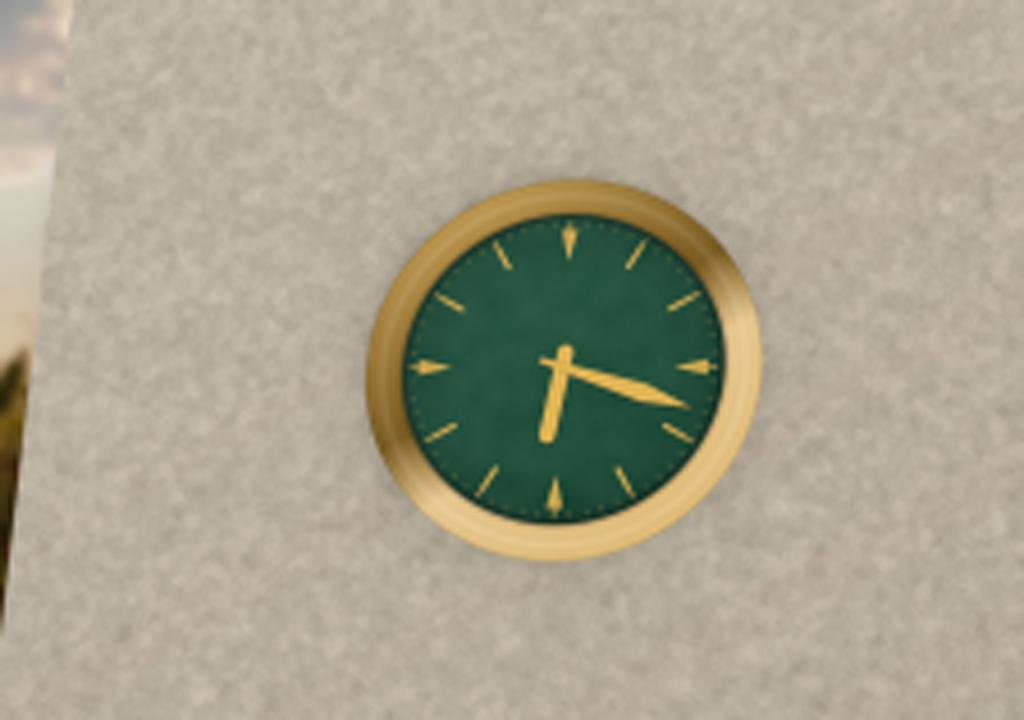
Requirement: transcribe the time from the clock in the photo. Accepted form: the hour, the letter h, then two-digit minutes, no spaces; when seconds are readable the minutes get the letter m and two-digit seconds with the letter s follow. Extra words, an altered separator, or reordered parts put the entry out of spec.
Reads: 6h18
